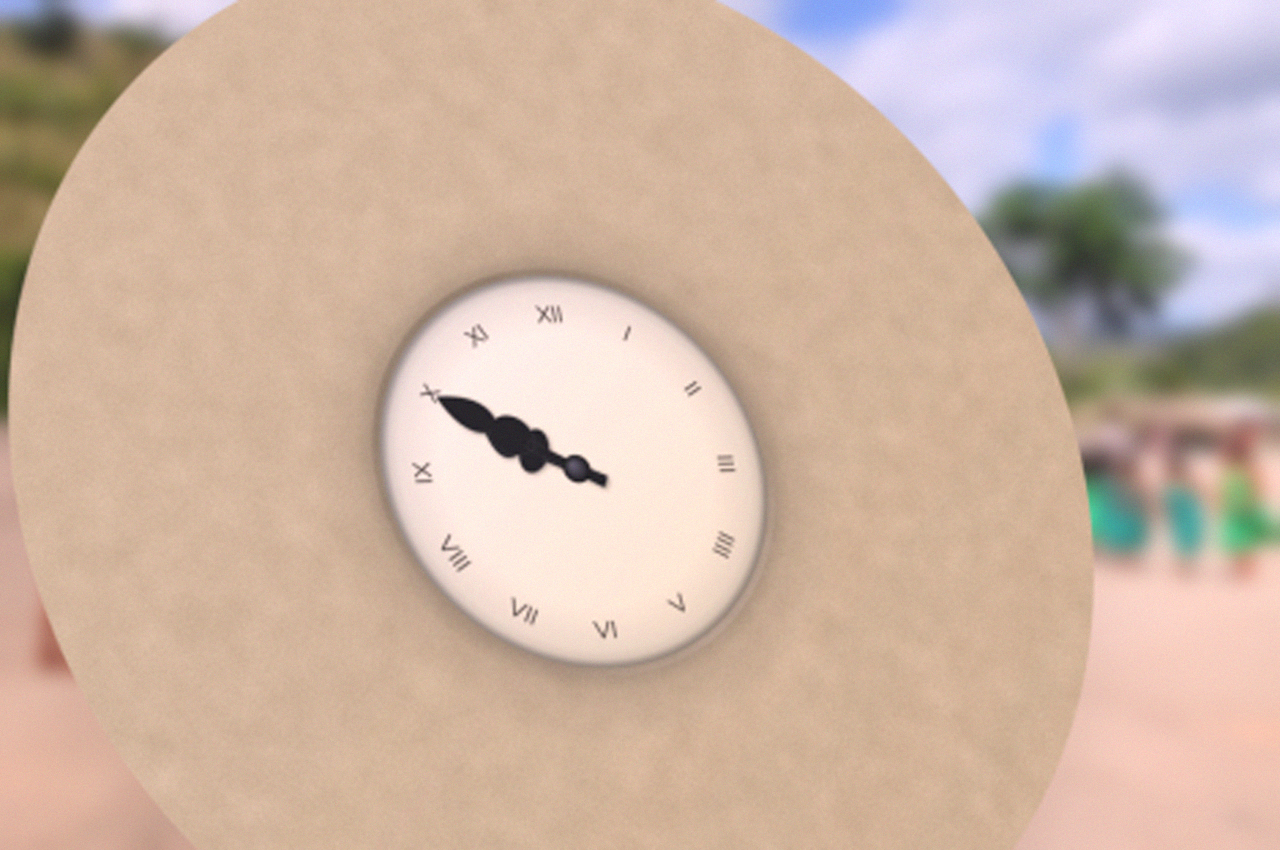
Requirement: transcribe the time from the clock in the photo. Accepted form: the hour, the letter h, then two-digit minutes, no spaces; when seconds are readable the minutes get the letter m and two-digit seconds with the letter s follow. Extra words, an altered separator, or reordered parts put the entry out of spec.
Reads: 9h50
